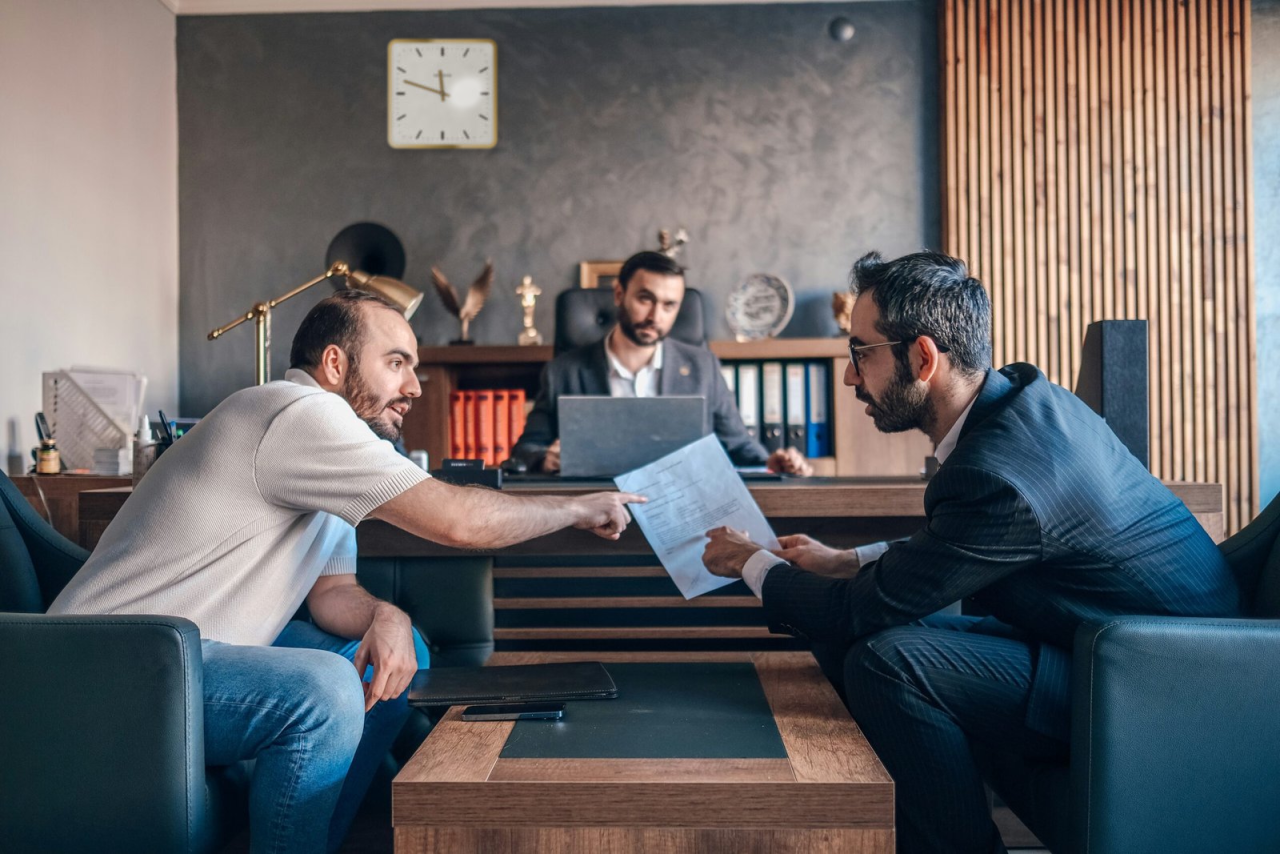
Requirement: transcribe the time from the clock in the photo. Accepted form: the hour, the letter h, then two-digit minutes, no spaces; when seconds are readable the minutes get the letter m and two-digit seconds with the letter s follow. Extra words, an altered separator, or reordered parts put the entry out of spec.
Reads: 11h48
